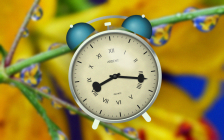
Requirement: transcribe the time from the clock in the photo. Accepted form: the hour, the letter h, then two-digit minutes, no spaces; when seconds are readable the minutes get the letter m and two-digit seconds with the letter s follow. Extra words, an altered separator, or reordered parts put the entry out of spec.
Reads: 8h17
